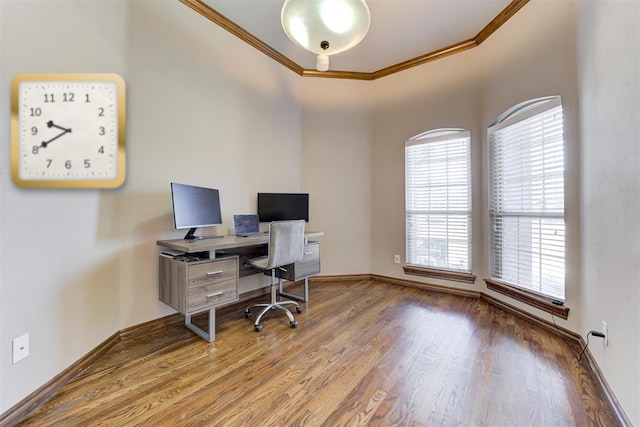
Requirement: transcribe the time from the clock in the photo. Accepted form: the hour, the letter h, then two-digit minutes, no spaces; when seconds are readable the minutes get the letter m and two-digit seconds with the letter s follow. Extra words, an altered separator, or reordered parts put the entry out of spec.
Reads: 9h40
